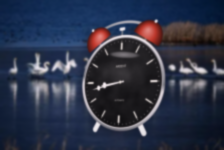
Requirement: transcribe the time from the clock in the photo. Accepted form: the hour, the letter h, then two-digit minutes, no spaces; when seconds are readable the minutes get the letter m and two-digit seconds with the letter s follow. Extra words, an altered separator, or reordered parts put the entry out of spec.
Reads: 8h43
